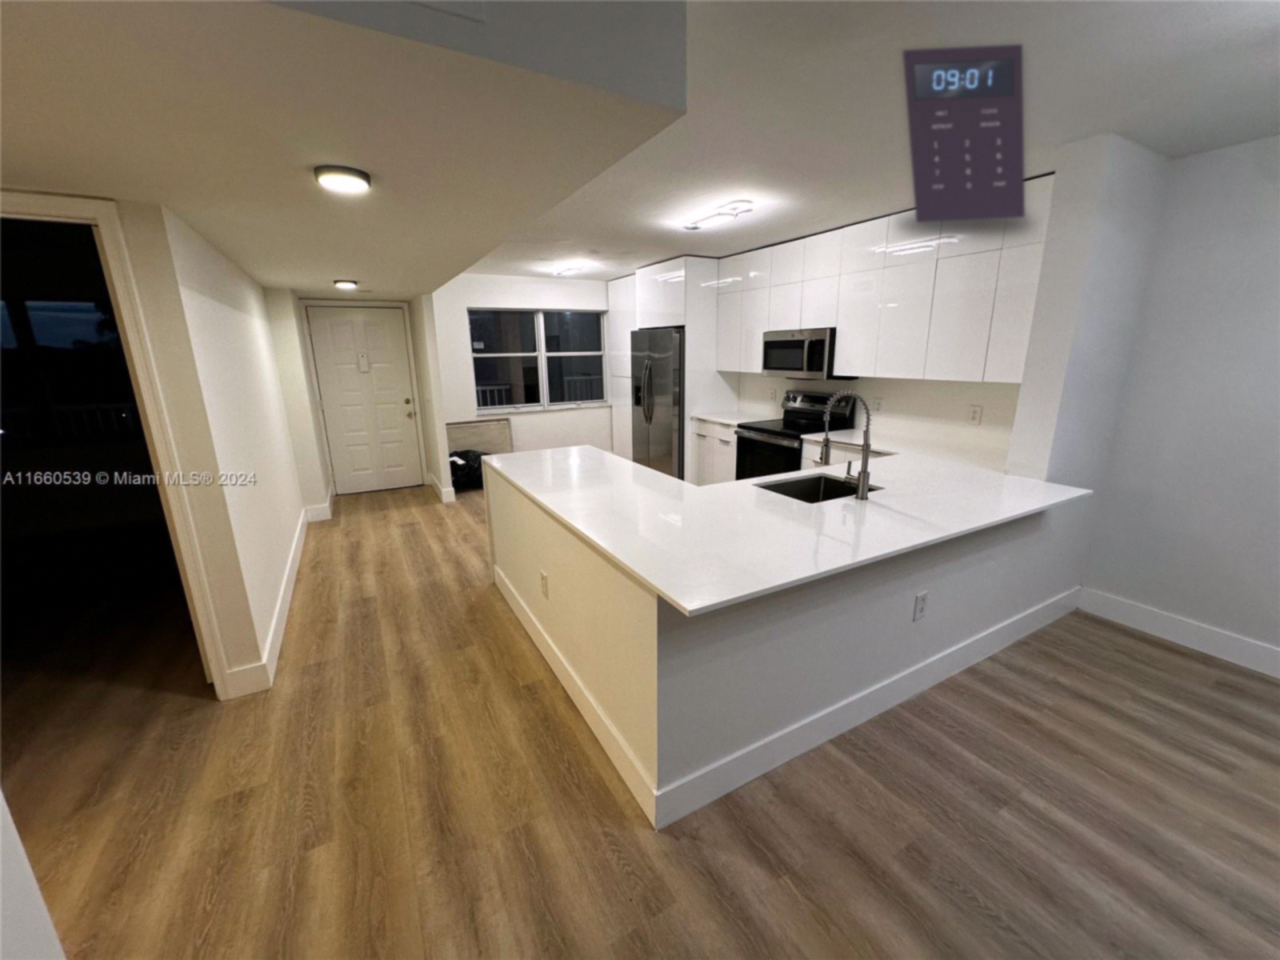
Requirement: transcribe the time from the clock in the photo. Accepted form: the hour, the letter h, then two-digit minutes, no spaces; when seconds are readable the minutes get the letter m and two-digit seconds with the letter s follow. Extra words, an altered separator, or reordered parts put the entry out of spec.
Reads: 9h01
